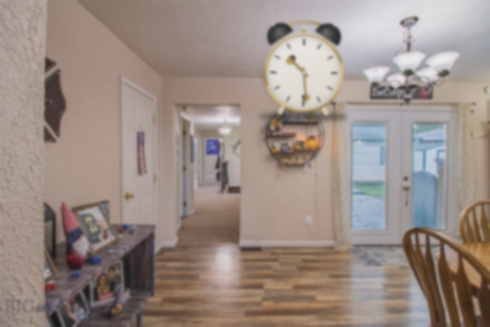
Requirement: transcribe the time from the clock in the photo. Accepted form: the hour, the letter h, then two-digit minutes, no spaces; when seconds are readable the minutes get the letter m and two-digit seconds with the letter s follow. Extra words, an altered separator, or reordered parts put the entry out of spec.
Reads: 10h29
